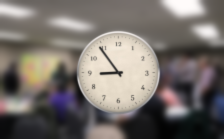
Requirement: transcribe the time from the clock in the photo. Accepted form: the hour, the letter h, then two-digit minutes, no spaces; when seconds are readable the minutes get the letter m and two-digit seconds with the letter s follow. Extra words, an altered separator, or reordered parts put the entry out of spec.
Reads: 8h54
